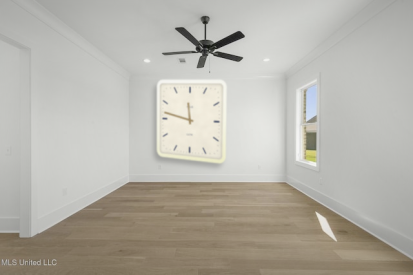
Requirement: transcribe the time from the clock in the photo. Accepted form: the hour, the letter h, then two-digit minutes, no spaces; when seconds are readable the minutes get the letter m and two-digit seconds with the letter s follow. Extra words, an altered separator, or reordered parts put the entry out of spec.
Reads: 11h47
